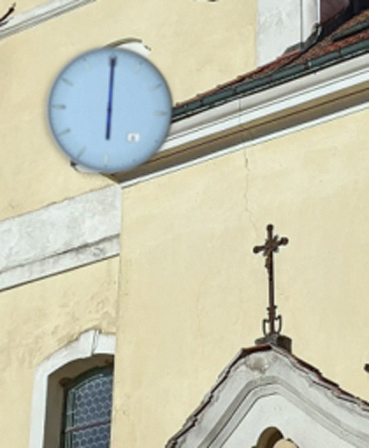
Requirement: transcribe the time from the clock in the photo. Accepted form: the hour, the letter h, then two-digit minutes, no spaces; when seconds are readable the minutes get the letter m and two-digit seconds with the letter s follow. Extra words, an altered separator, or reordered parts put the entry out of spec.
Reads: 6h00
